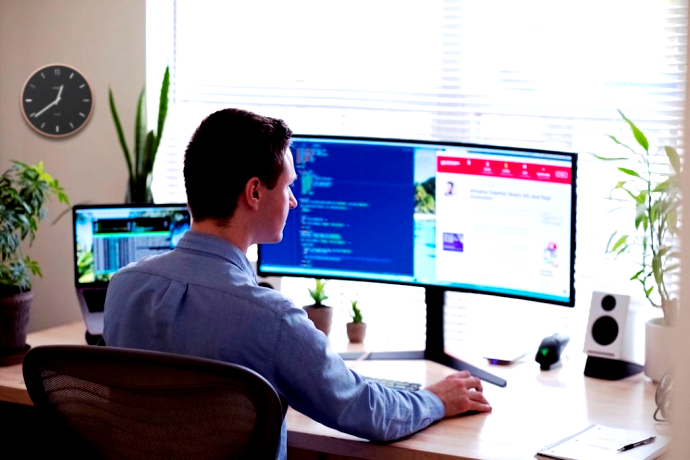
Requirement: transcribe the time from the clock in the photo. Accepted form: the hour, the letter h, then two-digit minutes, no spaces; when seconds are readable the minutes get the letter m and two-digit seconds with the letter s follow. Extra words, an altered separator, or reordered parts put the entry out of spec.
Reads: 12h39
